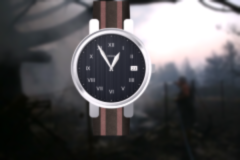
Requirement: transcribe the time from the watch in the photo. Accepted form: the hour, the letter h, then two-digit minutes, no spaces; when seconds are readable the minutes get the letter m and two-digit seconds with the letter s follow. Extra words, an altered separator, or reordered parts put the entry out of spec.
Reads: 12h55
